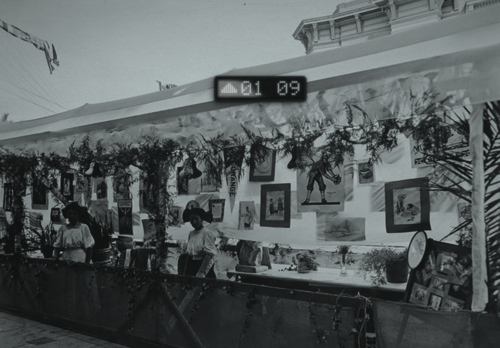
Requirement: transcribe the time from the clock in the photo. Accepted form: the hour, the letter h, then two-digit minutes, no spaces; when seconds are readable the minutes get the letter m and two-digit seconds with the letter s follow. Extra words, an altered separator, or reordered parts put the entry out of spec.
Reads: 1h09
